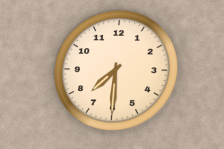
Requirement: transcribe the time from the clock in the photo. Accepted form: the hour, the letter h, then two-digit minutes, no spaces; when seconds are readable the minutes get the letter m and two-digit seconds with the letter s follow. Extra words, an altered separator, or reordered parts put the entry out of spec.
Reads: 7h30
